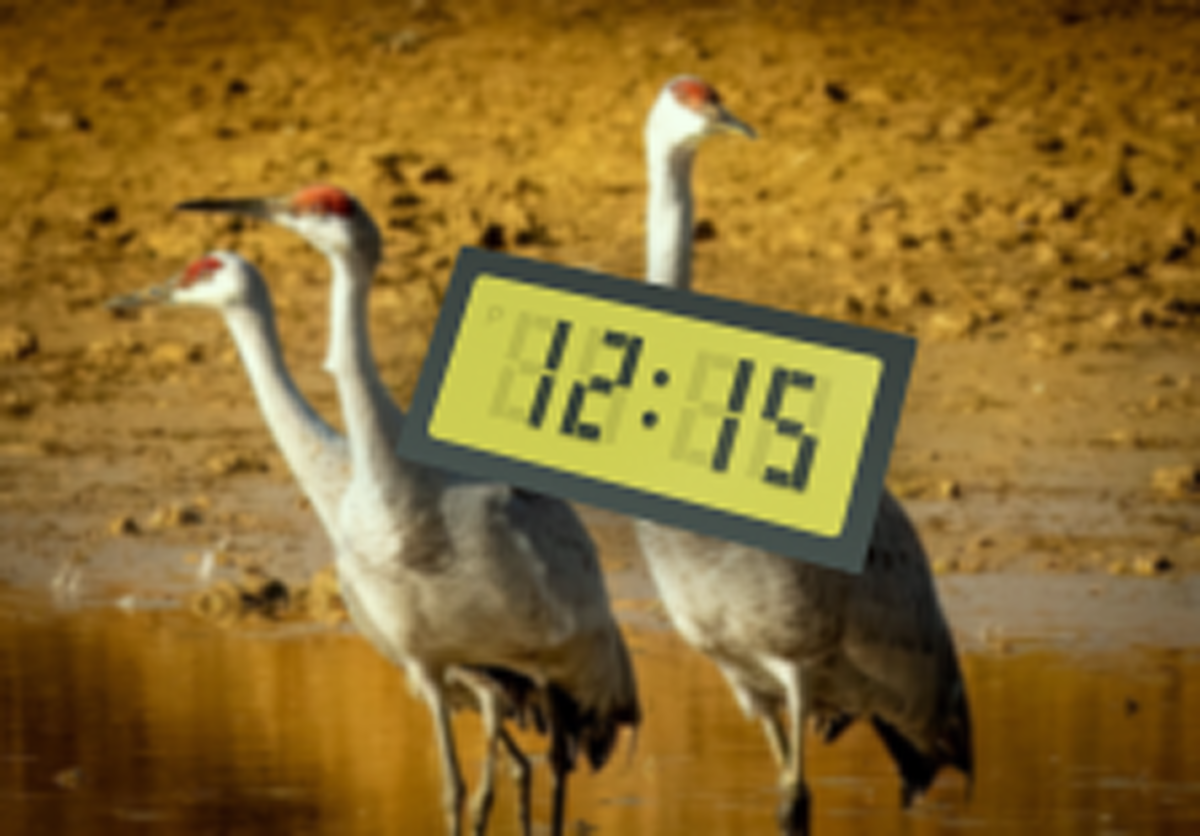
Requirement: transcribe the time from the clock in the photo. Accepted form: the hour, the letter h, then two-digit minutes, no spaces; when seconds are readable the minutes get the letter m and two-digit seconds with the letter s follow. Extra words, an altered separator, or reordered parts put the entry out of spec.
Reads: 12h15
